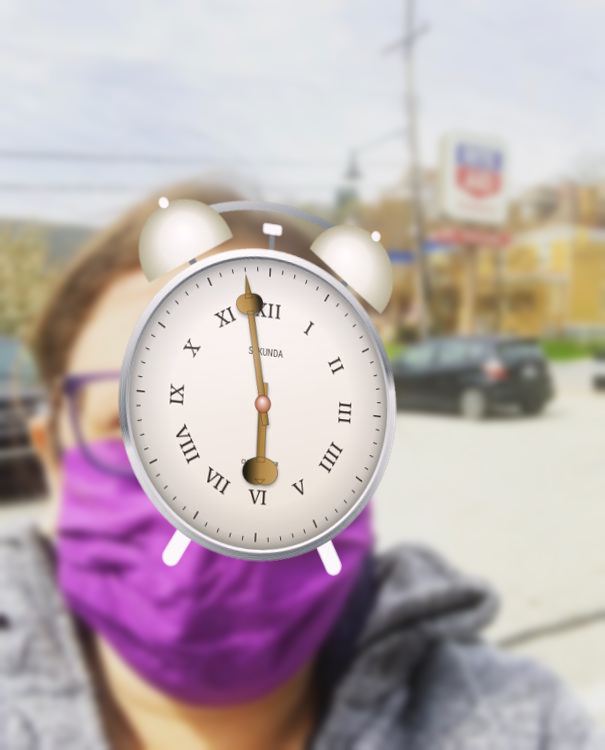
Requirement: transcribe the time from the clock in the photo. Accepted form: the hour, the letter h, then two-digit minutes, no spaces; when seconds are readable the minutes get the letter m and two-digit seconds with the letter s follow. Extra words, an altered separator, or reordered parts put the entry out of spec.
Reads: 5h58
